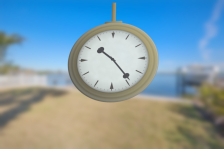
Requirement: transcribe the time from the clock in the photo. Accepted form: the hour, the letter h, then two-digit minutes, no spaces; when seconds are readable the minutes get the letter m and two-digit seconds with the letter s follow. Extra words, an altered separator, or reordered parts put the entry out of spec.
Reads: 10h24
